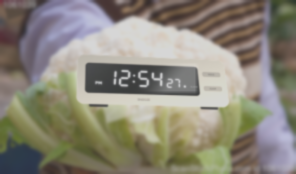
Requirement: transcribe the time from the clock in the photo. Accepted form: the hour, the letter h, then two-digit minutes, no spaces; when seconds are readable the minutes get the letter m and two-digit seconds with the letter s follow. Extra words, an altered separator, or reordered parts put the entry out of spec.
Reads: 12h54
